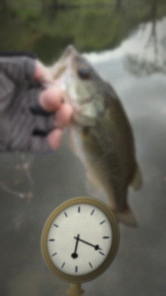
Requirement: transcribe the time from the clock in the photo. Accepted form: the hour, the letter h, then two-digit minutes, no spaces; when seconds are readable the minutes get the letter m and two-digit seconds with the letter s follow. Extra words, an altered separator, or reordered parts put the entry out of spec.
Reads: 6h19
